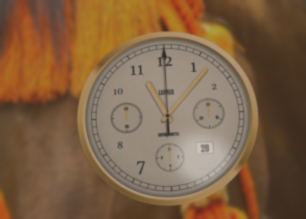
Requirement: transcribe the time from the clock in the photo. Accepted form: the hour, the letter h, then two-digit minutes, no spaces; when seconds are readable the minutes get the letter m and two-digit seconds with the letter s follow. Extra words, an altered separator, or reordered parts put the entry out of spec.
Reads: 11h07
